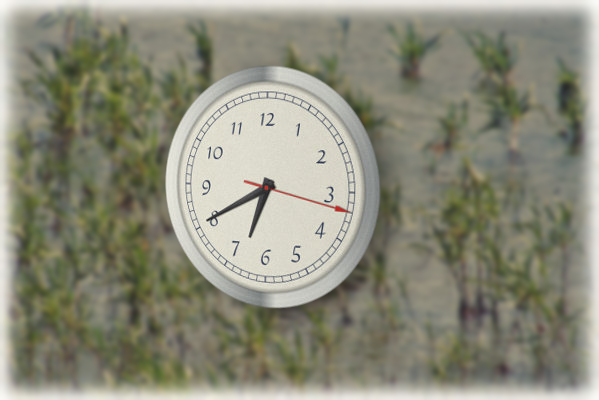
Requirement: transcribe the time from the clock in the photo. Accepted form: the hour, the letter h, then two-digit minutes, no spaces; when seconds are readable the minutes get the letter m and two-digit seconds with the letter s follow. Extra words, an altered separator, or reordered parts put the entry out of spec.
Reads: 6h40m17s
